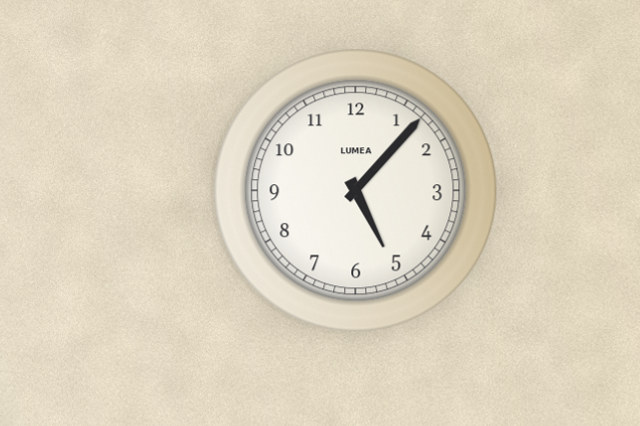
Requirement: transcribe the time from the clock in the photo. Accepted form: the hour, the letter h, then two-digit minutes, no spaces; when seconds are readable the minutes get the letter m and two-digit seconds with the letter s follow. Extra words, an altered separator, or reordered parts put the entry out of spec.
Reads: 5h07
